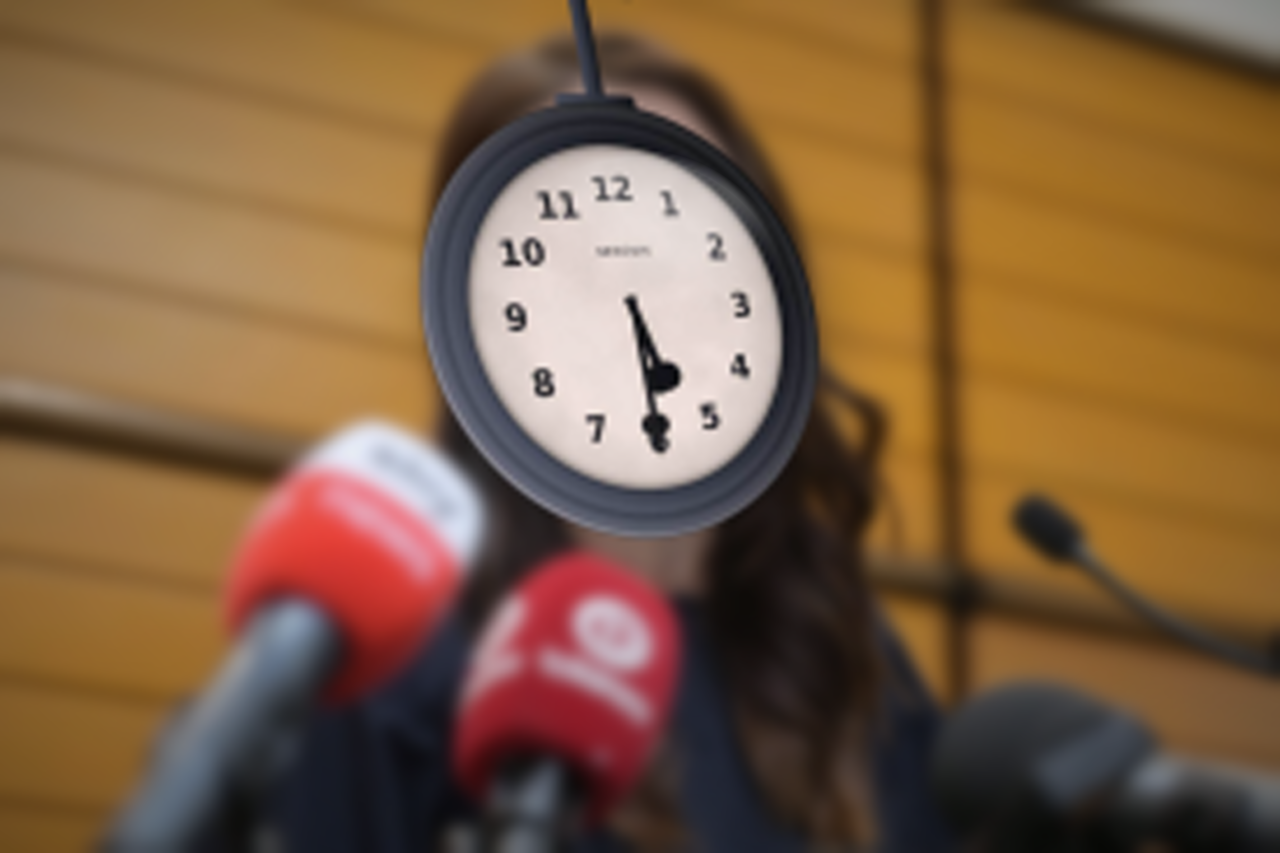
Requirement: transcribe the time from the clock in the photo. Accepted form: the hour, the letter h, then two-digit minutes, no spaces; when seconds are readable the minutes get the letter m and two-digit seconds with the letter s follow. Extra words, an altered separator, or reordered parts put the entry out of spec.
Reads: 5h30
